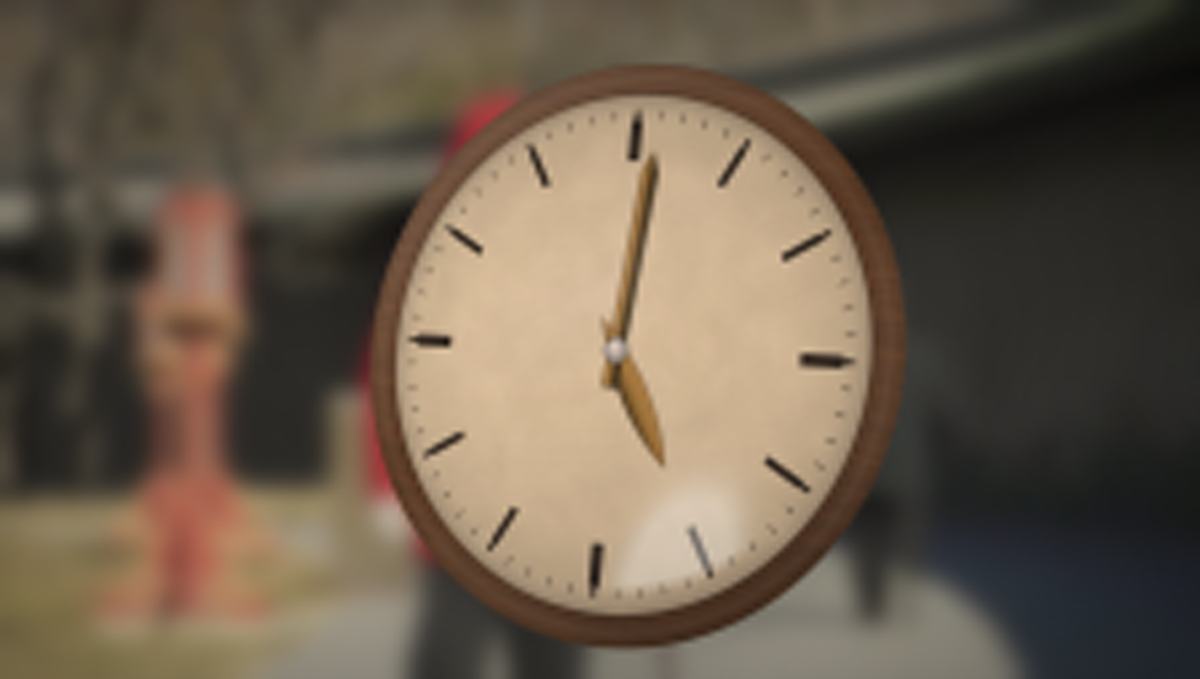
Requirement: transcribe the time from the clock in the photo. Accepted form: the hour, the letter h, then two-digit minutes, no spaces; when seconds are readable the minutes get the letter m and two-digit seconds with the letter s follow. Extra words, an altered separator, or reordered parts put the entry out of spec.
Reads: 5h01
